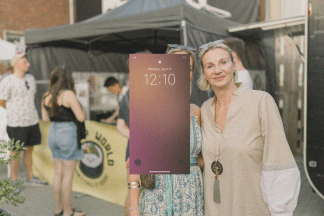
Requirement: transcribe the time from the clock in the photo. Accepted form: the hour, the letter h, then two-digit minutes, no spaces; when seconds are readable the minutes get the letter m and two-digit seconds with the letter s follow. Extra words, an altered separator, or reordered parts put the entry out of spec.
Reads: 12h10
